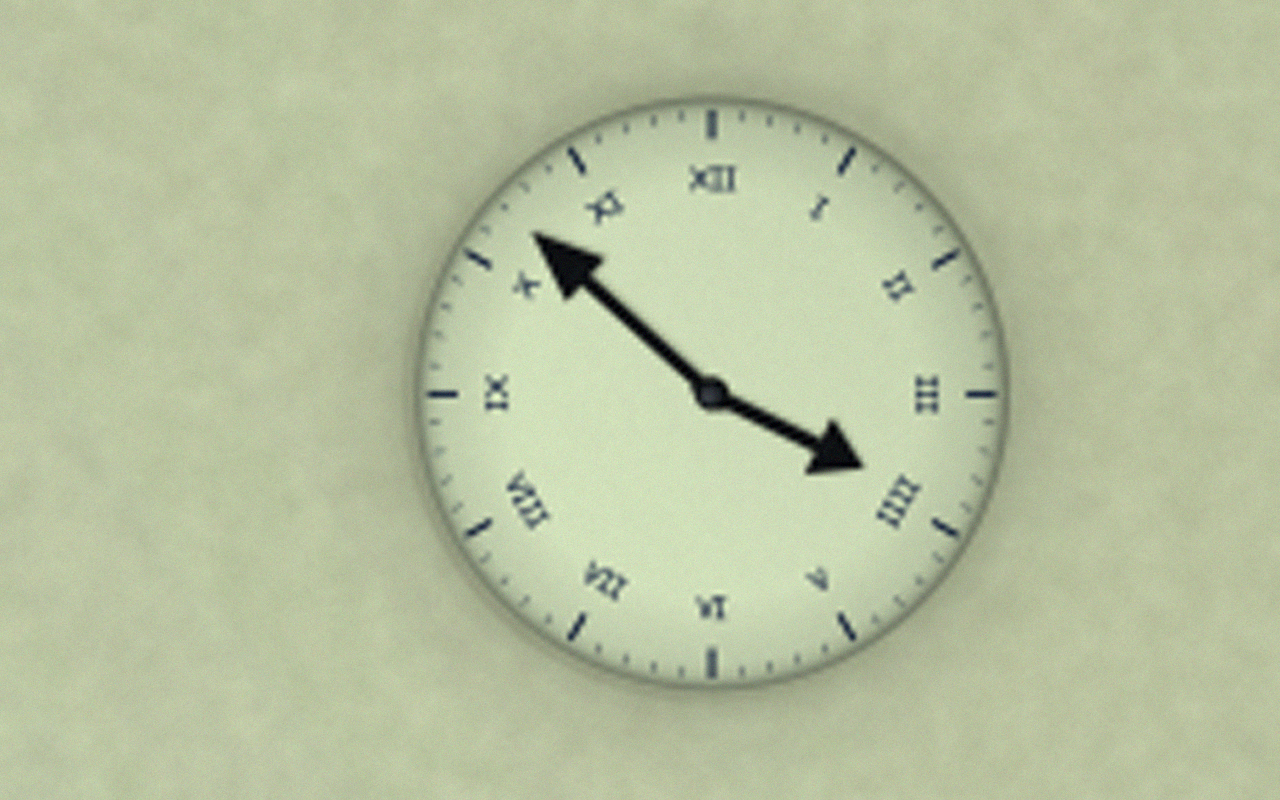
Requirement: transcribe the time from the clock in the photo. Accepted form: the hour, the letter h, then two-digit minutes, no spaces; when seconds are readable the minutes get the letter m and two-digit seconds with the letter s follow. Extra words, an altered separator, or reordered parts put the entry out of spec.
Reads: 3h52
